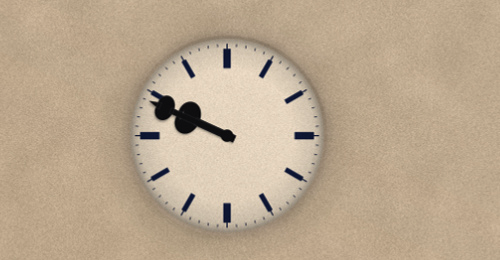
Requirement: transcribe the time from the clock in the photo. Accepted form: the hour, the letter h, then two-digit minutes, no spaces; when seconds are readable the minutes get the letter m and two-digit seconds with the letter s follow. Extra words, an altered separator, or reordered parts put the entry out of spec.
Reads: 9h49
